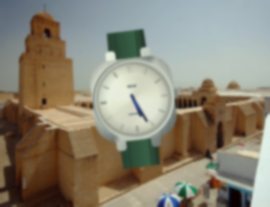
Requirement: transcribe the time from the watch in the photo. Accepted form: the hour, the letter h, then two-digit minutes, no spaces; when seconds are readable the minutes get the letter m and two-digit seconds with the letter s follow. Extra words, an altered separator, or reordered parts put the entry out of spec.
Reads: 5h26
